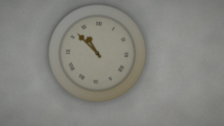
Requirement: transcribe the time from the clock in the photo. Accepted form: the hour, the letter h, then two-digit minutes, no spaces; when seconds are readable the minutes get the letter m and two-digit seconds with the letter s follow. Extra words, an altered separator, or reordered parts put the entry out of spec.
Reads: 10h52
